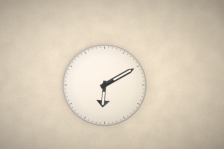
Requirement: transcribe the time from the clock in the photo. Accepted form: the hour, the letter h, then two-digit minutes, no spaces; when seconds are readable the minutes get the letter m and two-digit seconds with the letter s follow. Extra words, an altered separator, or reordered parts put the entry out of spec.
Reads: 6h10
